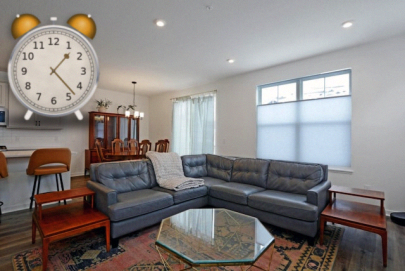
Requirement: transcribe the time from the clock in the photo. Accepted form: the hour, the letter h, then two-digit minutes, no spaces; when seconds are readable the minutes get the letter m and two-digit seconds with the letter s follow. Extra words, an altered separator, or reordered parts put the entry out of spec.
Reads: 1h23
